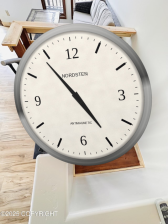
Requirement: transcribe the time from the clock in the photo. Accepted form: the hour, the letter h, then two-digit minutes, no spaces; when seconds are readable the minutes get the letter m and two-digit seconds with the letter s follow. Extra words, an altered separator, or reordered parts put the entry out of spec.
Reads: 4h54
